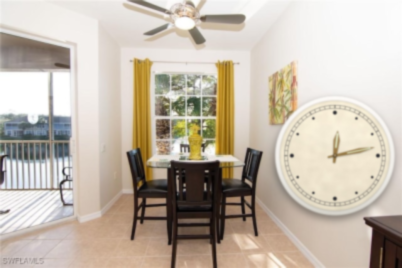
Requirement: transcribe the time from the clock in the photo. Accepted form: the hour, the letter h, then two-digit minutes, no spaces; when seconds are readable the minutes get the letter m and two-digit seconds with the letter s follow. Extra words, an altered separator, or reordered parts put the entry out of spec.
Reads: 12h13
